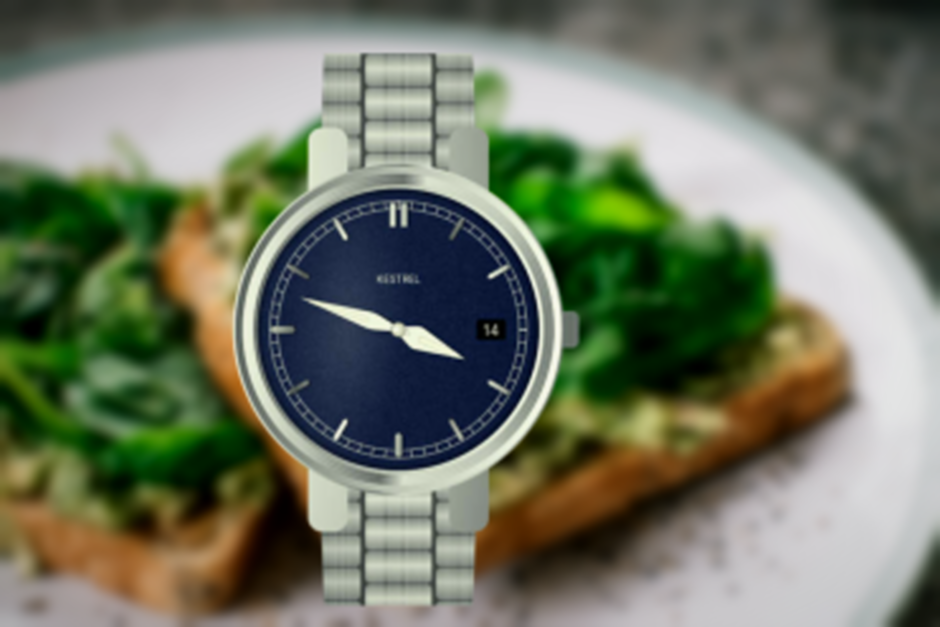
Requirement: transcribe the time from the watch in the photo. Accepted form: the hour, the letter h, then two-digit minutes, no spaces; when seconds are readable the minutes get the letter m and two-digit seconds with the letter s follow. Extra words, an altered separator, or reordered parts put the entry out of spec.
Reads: 3h48
